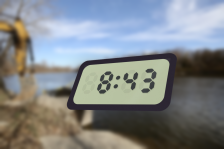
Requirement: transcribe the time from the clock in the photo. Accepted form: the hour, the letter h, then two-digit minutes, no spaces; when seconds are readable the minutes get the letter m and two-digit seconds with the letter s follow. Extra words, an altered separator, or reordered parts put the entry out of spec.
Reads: 8h43
